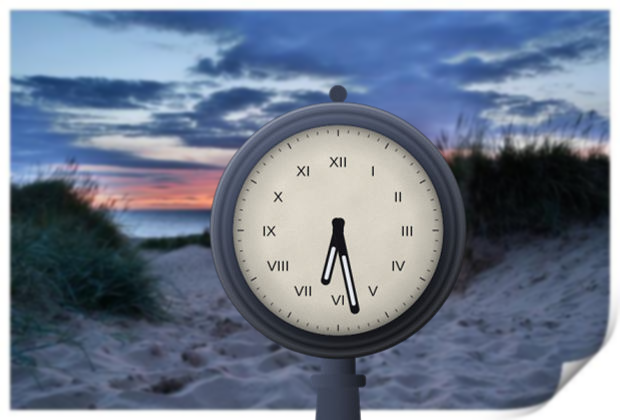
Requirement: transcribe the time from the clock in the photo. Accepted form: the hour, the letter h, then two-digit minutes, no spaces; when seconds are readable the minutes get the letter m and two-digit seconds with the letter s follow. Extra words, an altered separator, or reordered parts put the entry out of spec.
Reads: 6h28
